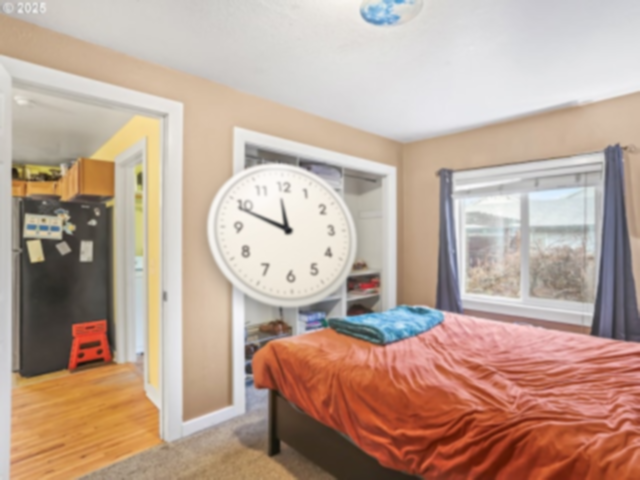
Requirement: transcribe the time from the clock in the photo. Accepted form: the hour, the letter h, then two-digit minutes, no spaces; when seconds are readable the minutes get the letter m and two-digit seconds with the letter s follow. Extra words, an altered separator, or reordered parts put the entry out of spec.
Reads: 11h49
